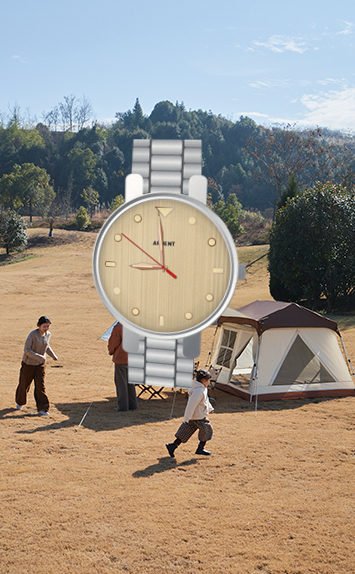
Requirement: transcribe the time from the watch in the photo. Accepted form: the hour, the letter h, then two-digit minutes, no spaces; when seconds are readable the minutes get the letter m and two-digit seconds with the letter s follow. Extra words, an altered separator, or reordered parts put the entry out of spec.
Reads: 8h58m51s
